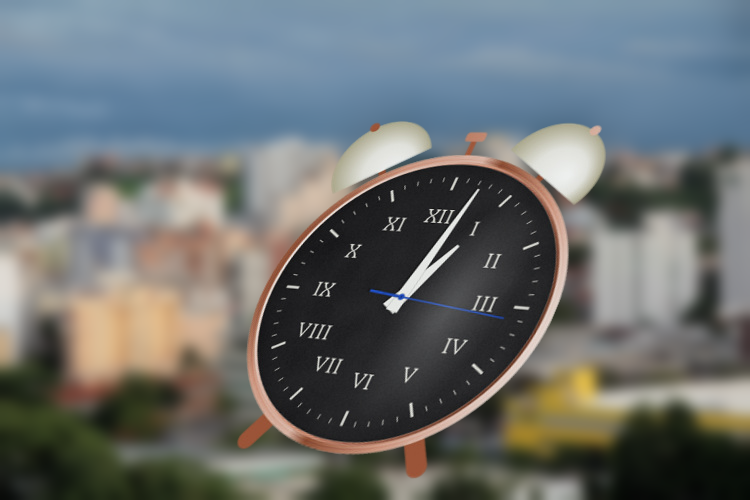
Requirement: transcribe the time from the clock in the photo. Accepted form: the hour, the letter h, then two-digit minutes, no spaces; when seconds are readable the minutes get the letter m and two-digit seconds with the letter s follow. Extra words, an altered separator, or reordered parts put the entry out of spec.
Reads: 1h02m16s
